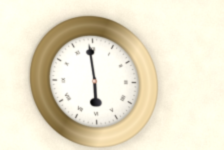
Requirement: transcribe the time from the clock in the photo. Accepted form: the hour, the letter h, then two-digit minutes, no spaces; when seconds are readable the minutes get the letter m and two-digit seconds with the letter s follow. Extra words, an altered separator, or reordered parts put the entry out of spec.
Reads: 5h59
